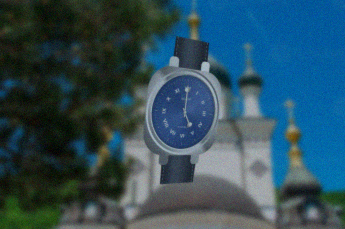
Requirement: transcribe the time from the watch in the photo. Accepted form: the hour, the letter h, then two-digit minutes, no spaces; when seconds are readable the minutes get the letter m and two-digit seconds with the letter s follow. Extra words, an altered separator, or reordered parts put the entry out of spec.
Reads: 5h00
